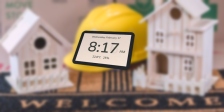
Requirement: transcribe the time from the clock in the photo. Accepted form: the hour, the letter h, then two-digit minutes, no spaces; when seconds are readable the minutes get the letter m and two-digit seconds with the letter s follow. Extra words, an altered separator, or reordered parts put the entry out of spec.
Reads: 8h17
